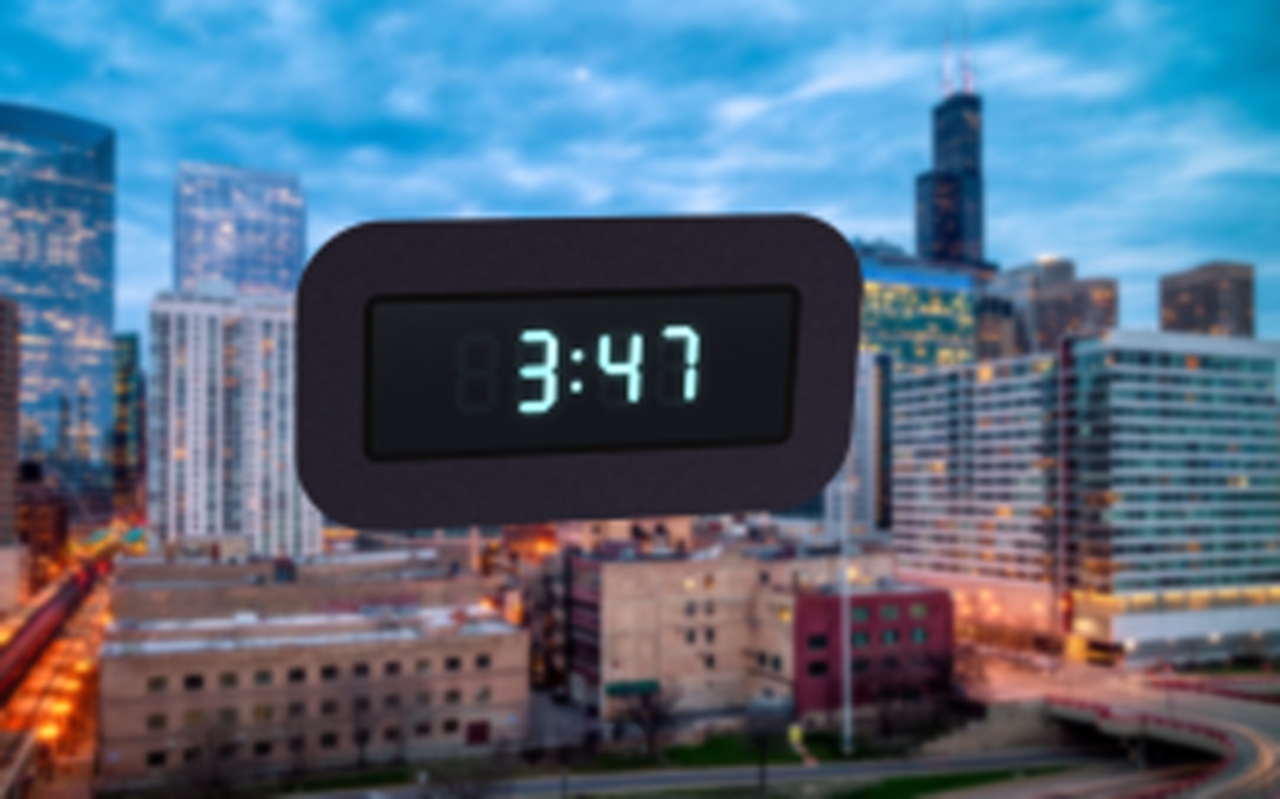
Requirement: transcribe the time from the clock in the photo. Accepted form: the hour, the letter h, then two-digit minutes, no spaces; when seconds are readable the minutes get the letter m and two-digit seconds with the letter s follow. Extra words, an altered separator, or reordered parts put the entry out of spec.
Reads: 3h47
